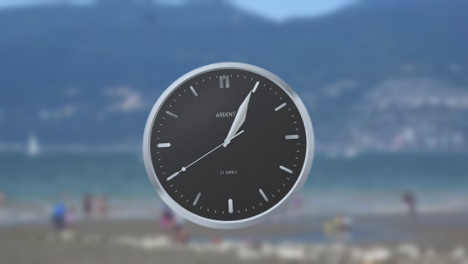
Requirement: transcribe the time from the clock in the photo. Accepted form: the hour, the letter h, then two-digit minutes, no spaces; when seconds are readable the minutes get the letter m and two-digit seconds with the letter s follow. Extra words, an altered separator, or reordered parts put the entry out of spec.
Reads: 1h04m40s
